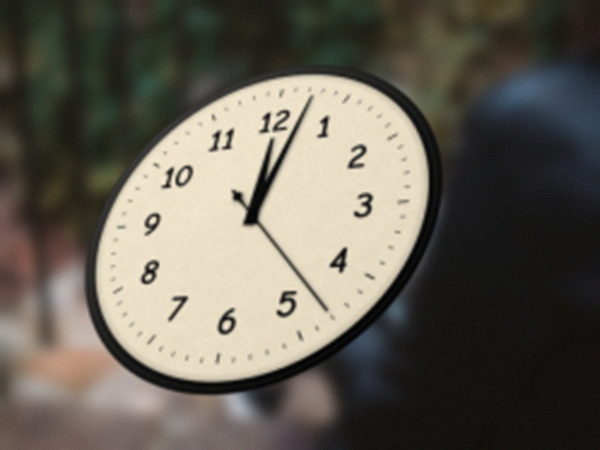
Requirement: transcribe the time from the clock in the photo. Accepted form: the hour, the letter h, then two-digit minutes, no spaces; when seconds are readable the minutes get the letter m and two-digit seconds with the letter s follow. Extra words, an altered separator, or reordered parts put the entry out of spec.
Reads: 12h02m23s
